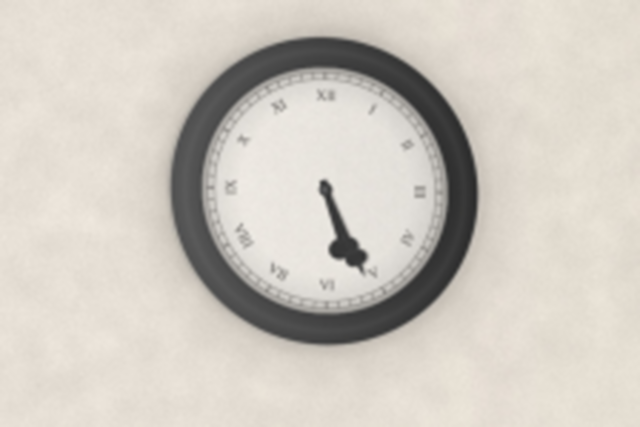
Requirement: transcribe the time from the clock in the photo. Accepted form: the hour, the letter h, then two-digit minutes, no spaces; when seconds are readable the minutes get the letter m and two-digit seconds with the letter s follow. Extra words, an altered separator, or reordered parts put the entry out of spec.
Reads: 5h26
